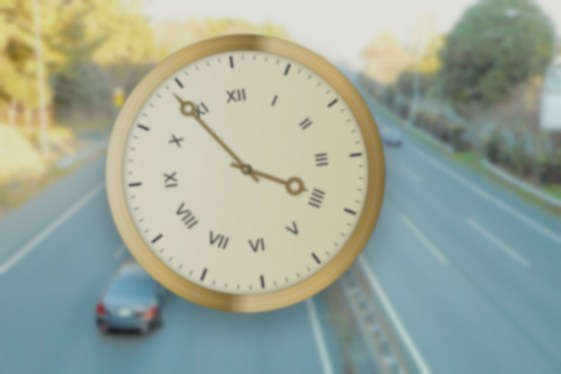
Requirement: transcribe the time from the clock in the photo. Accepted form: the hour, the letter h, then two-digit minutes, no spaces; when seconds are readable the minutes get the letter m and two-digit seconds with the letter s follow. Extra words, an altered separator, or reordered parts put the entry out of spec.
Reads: 3h54
